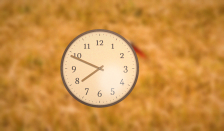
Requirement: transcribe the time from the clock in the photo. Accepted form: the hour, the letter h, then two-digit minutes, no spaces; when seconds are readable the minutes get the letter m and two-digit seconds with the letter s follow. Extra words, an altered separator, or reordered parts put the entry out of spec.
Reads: 7h49
